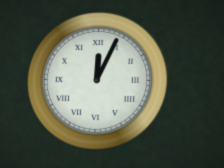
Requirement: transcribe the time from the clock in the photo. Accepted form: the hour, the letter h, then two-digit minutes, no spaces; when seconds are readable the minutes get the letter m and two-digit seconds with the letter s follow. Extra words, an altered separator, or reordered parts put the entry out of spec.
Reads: 12h04
